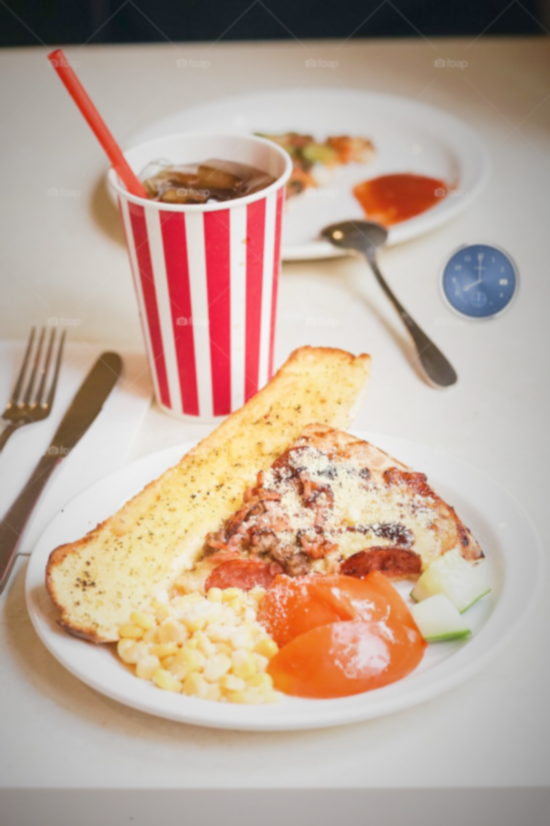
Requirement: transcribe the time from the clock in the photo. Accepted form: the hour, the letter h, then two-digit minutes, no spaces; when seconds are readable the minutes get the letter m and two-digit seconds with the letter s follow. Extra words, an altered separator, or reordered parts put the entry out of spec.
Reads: 8h00
